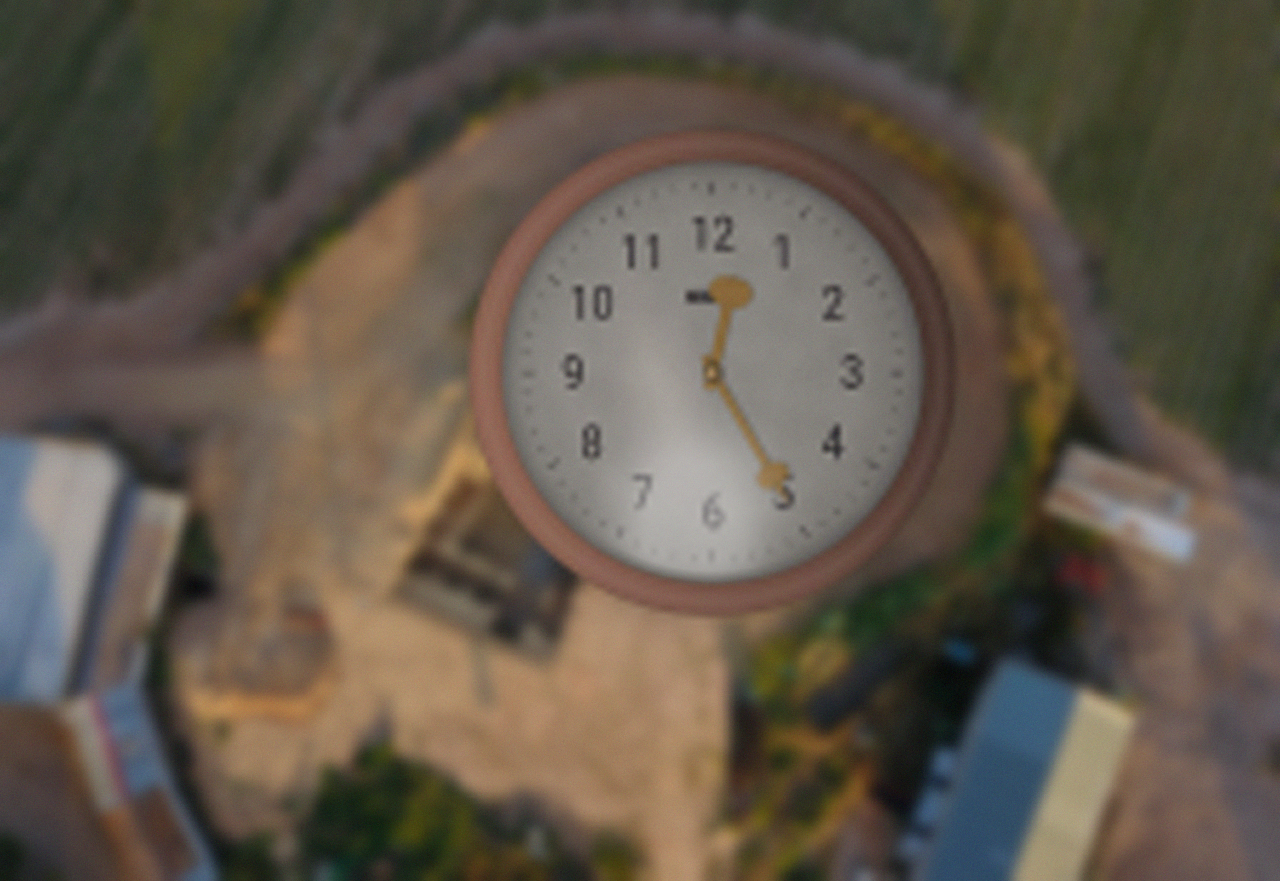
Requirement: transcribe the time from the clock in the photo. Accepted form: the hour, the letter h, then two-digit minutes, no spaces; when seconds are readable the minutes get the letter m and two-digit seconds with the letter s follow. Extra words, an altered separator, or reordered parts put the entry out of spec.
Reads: 12h25
